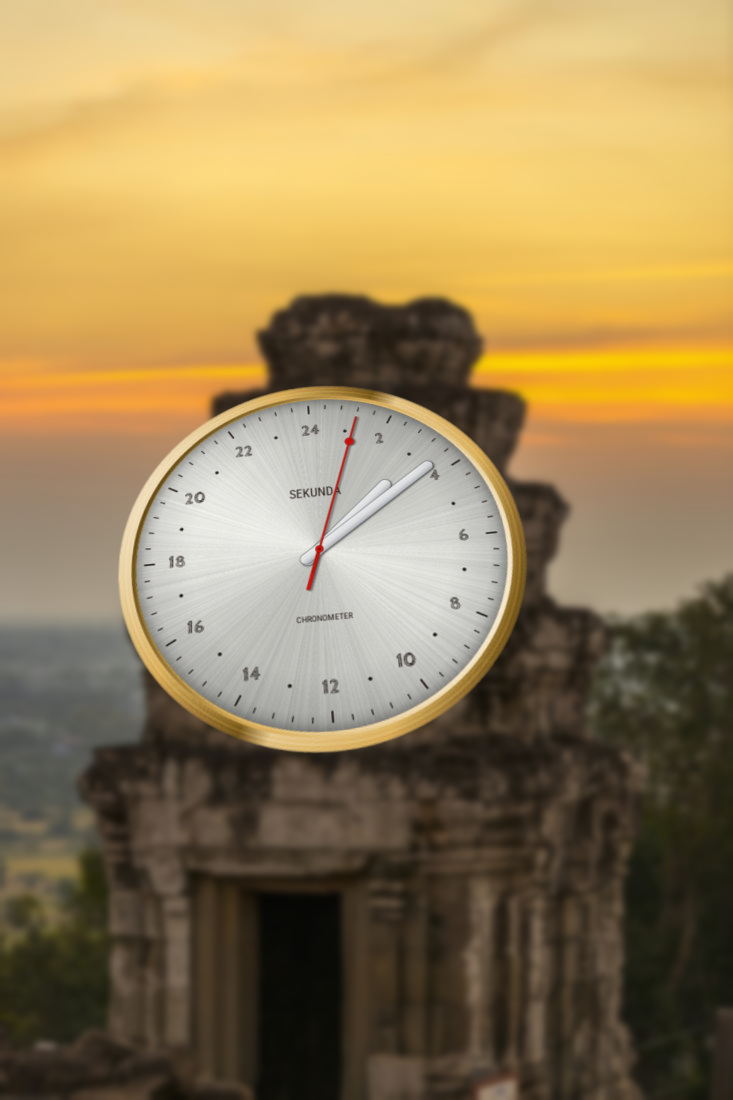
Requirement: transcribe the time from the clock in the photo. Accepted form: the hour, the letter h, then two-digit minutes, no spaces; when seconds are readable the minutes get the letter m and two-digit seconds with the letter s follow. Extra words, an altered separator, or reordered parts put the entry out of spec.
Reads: 3h09m03s
